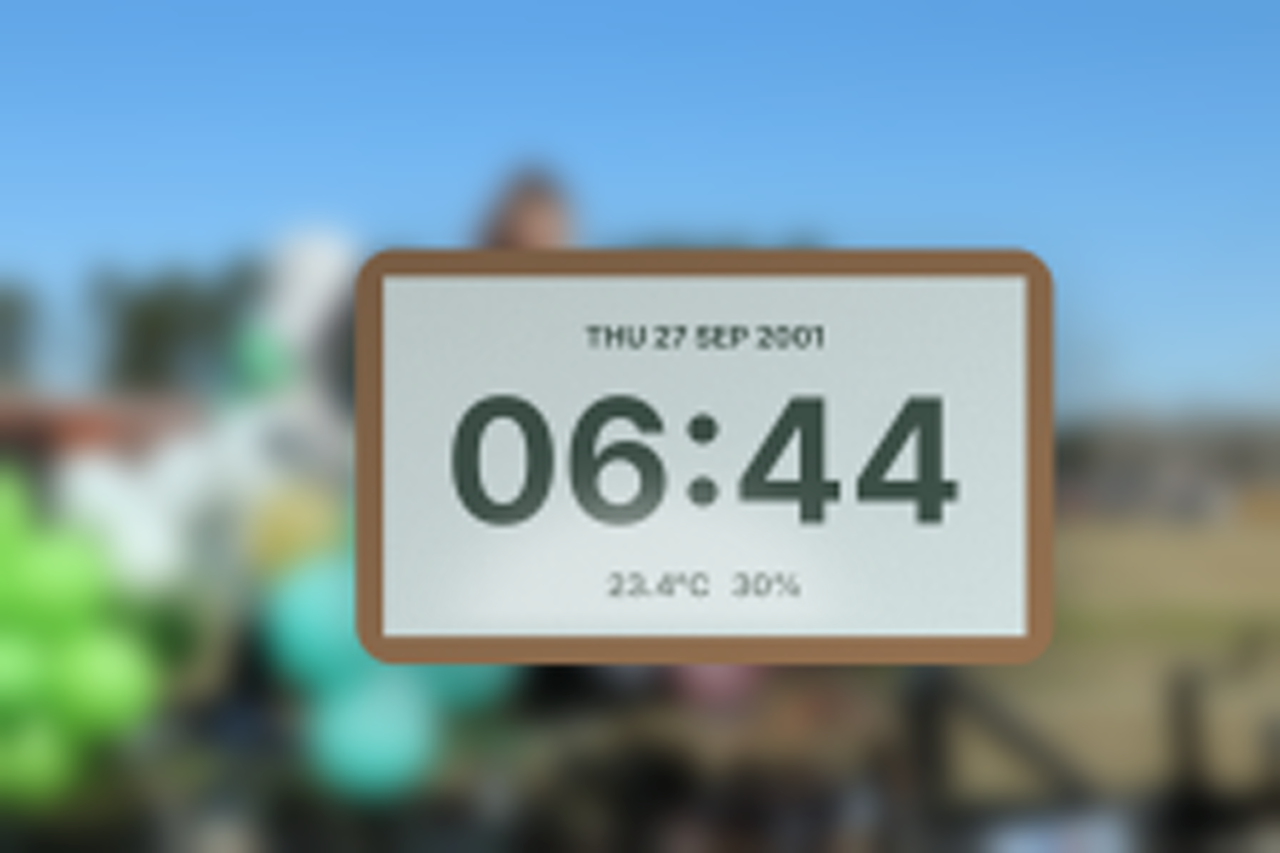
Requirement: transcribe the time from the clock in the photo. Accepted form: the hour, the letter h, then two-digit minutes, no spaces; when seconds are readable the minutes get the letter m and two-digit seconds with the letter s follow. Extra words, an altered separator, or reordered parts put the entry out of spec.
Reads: 6h44
